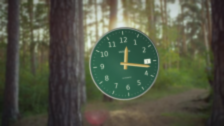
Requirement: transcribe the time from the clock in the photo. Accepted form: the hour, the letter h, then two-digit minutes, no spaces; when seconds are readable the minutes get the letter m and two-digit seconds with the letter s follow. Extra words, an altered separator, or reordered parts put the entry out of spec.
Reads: 12h17
